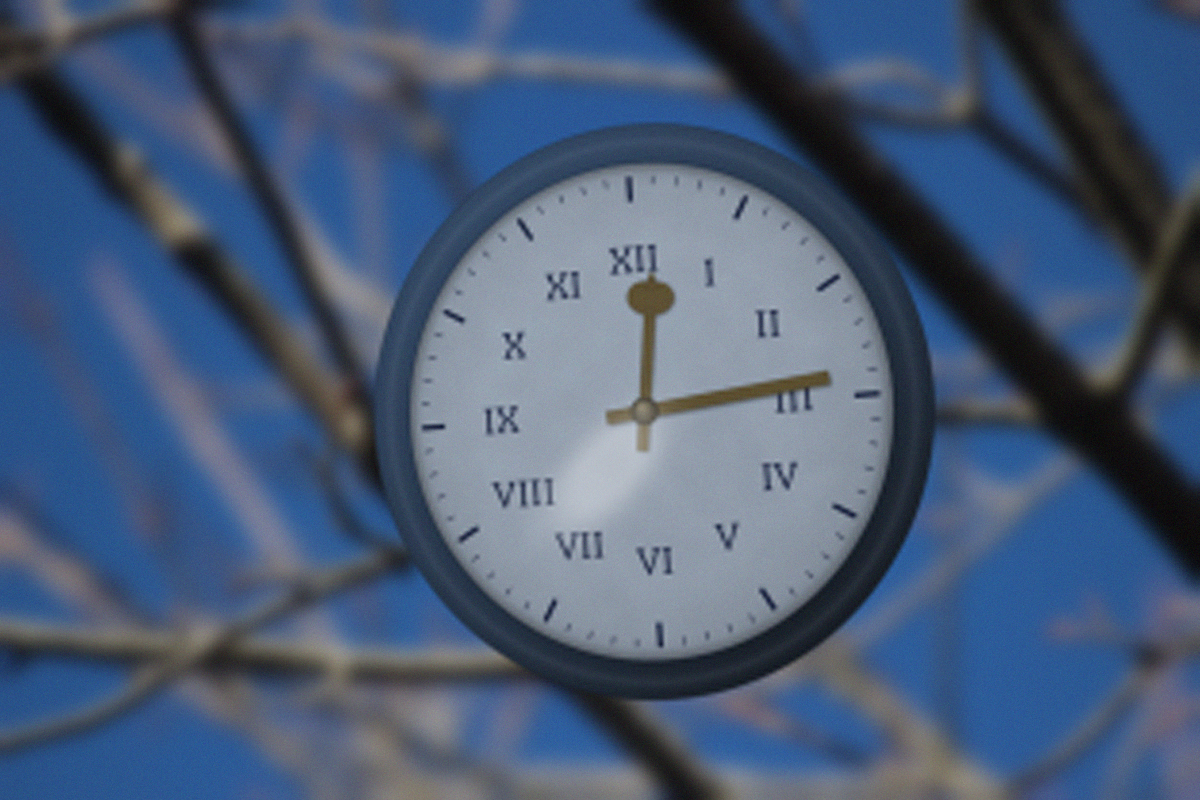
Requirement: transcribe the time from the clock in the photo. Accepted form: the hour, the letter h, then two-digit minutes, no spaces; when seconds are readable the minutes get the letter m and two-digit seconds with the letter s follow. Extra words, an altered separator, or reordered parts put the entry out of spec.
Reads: 12h14
